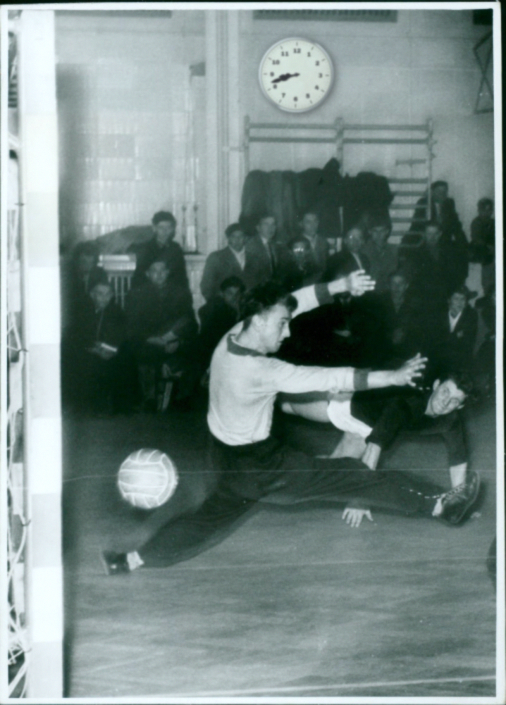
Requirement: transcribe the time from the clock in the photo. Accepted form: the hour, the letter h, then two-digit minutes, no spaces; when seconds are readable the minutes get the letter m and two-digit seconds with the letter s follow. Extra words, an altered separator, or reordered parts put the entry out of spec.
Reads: 8h42
